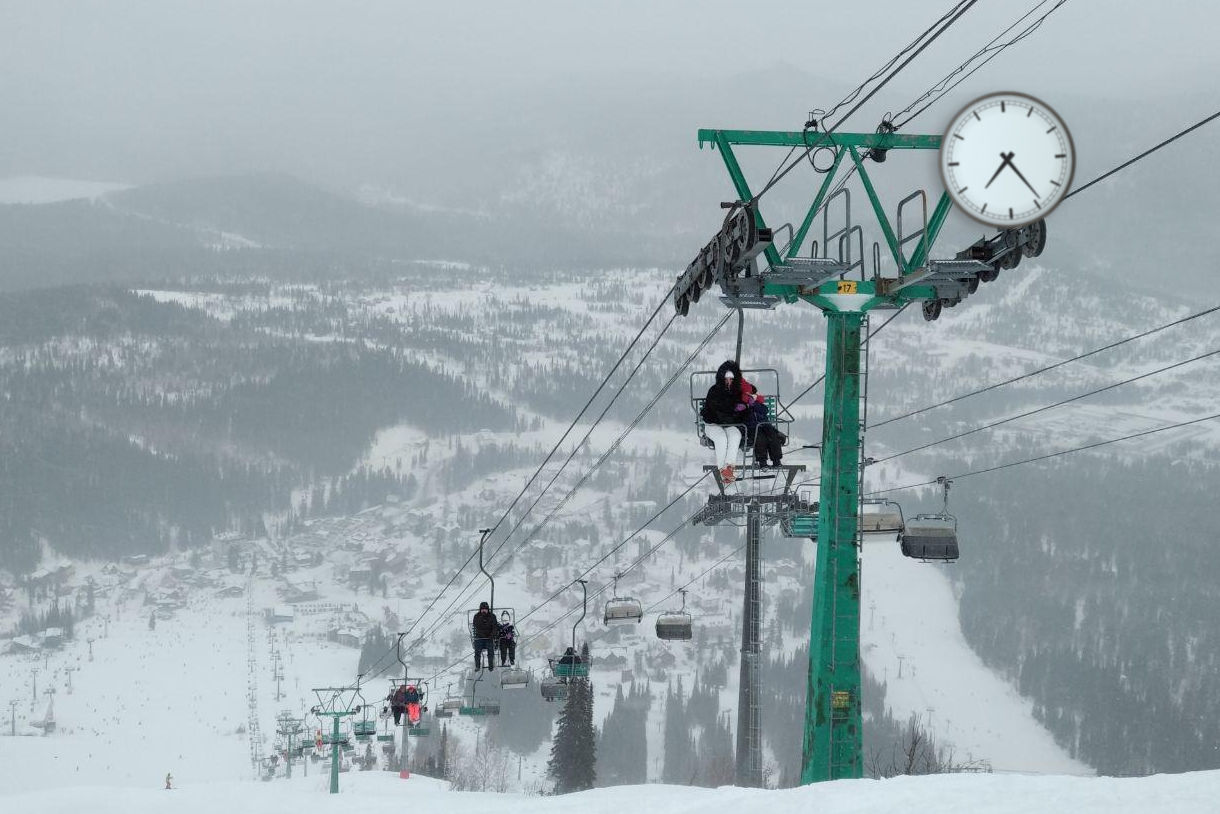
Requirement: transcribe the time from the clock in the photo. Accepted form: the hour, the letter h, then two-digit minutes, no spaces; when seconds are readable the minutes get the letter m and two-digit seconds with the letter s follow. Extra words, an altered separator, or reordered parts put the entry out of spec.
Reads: 7h24
